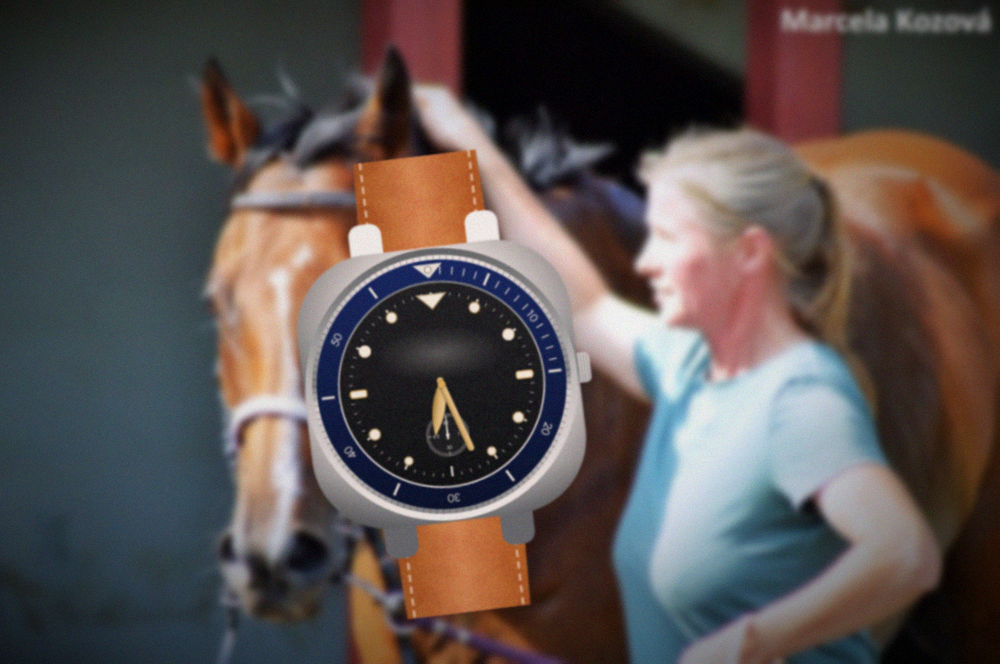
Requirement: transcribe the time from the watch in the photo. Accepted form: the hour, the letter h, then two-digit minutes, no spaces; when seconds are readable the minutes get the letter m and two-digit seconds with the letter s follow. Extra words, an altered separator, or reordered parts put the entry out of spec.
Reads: 6h27
